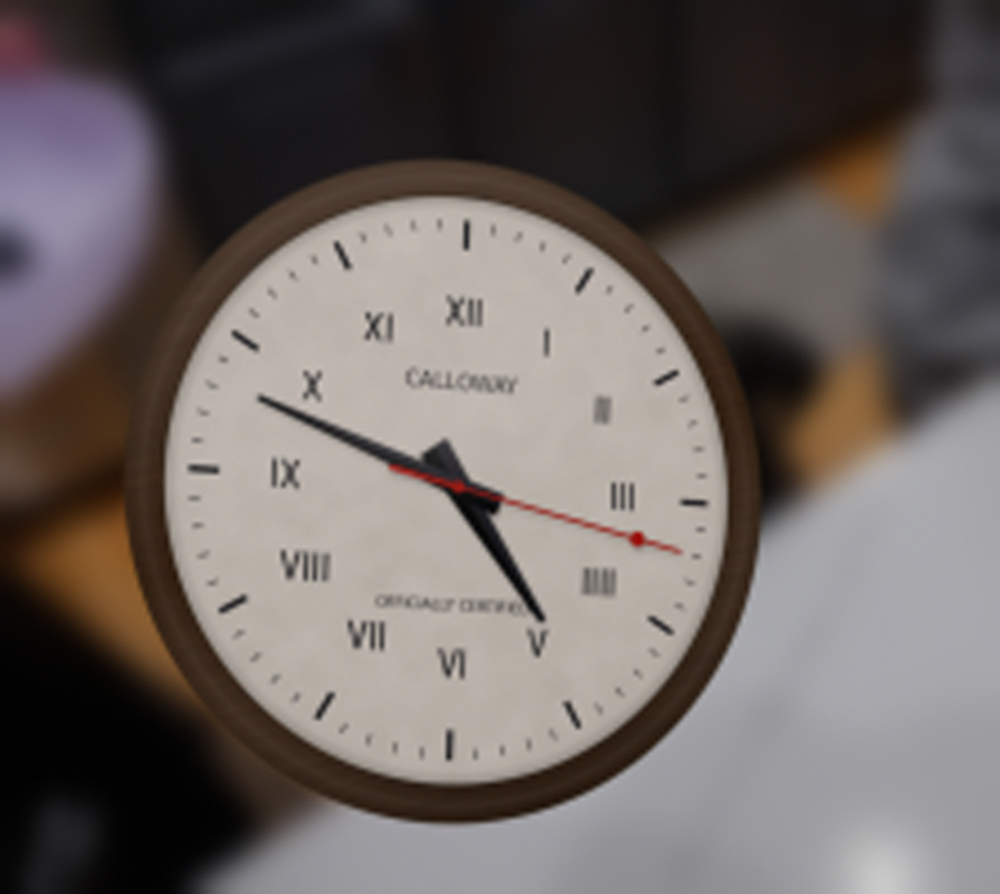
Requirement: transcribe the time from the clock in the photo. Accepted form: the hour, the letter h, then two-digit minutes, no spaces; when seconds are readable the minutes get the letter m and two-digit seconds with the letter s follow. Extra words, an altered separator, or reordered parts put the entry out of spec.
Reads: 4h48m17s
